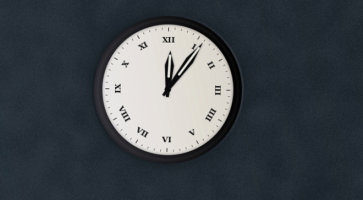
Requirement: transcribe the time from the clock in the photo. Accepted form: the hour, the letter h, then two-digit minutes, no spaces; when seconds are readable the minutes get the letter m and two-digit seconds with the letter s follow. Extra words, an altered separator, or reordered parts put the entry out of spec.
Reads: 12h06
